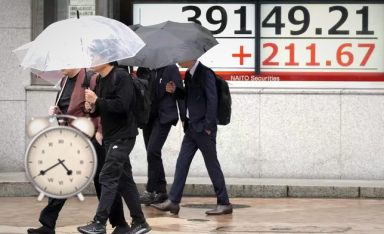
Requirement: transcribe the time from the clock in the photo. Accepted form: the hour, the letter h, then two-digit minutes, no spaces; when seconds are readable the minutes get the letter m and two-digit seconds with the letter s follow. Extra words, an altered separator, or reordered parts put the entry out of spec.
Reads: 4h40
